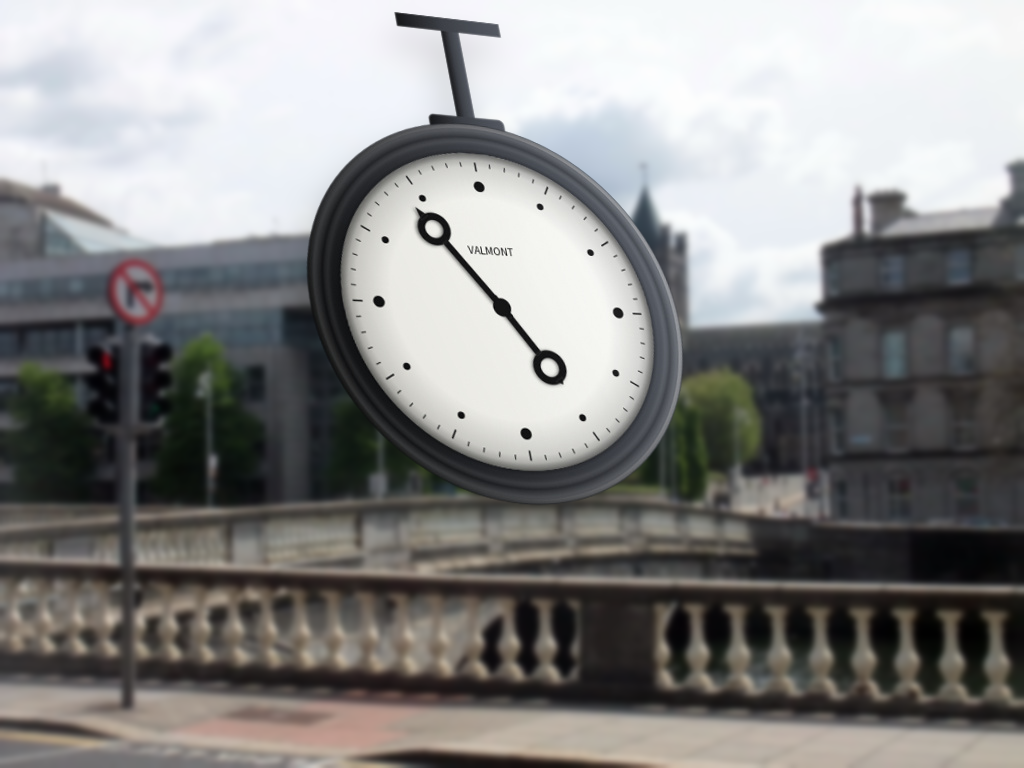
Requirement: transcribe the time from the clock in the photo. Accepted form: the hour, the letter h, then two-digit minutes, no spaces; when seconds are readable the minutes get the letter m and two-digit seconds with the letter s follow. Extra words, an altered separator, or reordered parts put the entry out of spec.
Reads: 4h54
